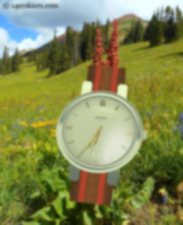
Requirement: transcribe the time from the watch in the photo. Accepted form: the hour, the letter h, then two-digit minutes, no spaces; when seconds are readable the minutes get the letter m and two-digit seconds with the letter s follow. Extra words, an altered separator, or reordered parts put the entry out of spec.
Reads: 6h35
